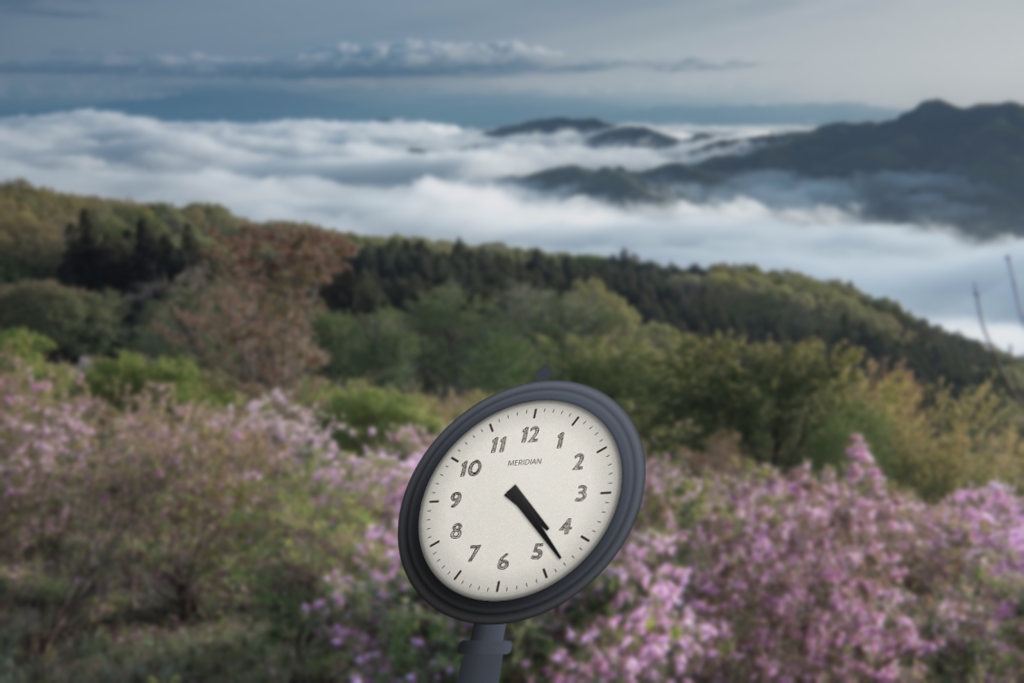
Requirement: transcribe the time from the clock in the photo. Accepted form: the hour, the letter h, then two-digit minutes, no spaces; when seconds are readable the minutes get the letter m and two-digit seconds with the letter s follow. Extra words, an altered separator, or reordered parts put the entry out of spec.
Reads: 4h23
